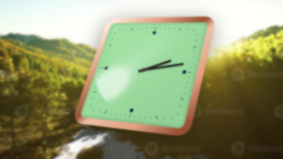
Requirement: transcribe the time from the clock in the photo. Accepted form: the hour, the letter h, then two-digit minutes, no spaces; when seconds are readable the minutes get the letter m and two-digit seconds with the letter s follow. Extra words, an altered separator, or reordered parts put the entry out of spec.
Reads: 2h13
